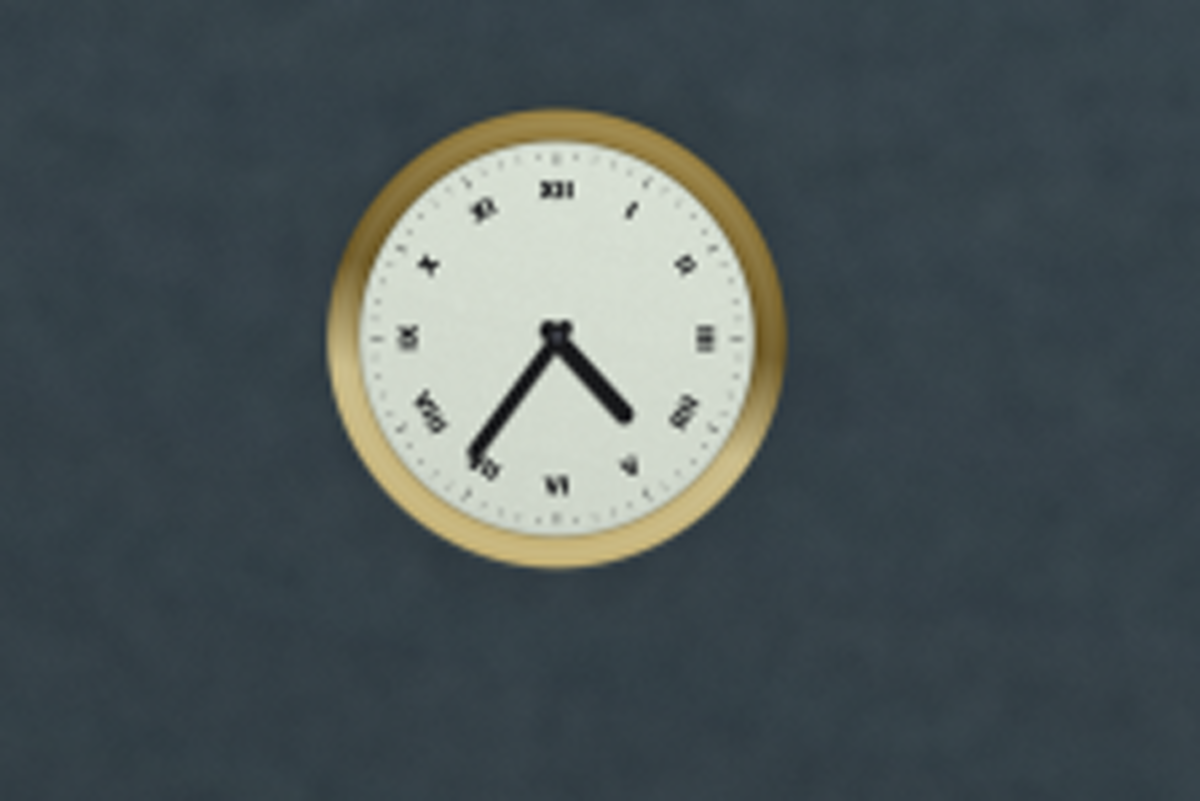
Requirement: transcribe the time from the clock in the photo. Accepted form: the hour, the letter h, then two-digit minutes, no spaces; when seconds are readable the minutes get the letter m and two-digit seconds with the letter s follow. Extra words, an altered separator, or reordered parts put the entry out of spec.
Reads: 4h36
